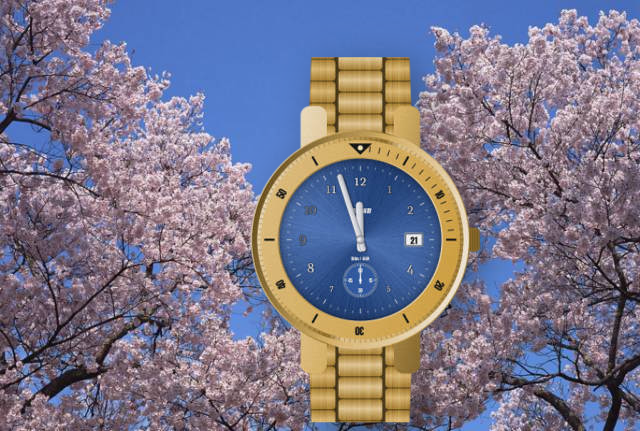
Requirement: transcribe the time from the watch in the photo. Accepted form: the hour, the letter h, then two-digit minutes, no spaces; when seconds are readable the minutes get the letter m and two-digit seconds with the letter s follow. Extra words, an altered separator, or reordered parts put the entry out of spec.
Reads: 11h57
